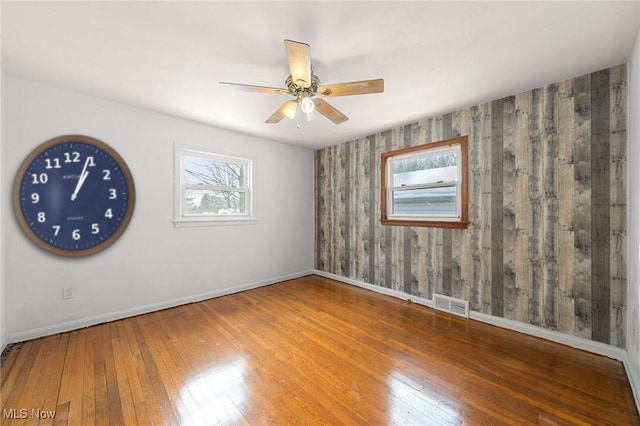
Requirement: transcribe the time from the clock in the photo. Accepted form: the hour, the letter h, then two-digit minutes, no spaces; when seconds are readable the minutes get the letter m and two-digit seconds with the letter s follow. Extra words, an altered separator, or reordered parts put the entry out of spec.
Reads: 1h04
